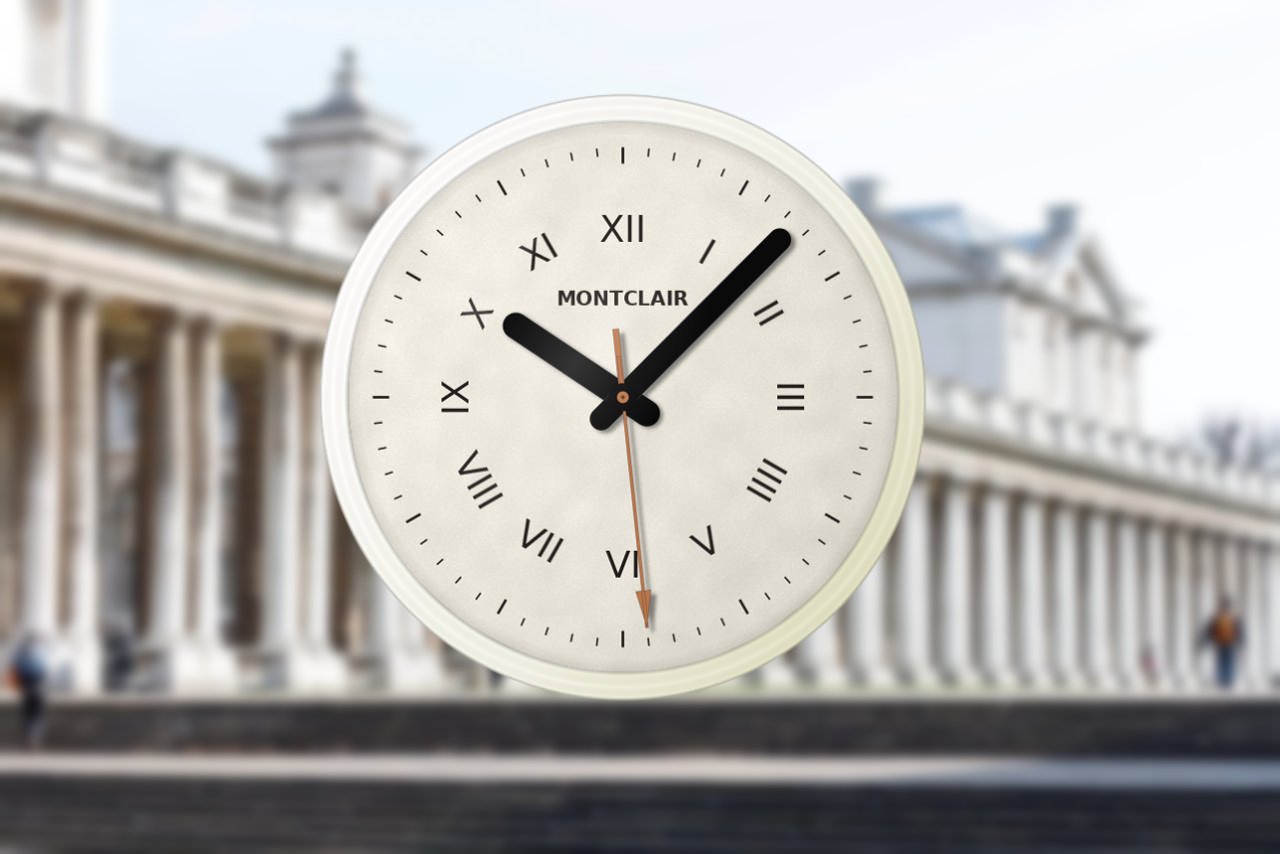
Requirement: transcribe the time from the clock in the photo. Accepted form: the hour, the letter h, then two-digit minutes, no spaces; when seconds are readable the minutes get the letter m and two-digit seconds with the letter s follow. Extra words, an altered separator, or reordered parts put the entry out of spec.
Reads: 10h07m29s
